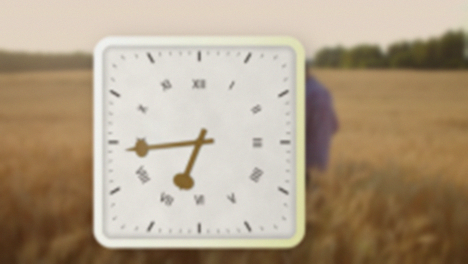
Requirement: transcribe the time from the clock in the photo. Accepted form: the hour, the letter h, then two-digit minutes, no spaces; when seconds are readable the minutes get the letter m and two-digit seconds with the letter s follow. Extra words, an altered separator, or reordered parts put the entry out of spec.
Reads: 6h44
